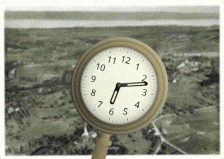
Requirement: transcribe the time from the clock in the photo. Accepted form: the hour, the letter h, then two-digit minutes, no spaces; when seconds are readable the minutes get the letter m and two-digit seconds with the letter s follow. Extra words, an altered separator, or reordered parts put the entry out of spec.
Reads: 6h12
